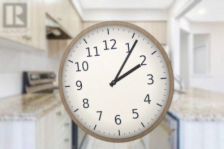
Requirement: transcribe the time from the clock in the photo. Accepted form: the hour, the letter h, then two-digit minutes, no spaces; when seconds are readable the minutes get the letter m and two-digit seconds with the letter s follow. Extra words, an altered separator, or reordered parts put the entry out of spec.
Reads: 2h06
